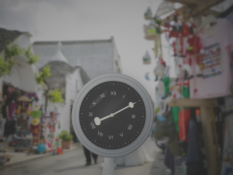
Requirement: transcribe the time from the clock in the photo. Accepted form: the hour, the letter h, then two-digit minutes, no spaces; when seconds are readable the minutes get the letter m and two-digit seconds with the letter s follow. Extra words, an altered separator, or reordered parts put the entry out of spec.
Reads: 8h10
